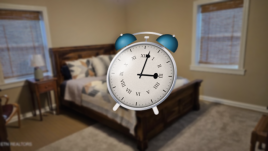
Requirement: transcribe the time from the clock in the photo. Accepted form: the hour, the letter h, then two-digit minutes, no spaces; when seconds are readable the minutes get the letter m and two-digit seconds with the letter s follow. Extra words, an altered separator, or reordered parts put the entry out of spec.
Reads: 3h02
